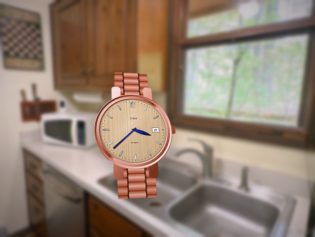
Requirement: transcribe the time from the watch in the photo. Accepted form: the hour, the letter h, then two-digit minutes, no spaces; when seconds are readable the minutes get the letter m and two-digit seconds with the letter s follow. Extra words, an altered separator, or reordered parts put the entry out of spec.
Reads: 3h38
